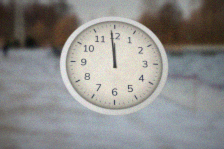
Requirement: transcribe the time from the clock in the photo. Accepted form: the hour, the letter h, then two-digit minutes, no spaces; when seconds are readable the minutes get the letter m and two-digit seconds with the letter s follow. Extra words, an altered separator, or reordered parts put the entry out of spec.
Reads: 11h59
